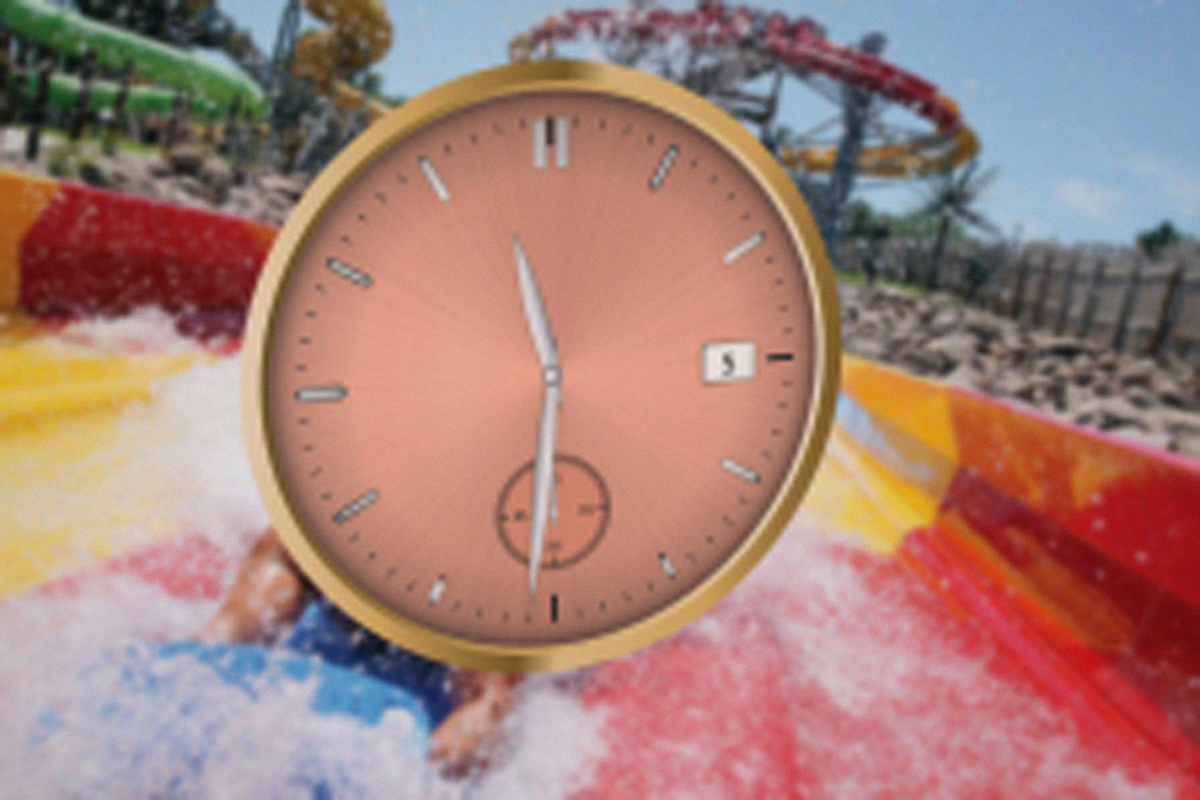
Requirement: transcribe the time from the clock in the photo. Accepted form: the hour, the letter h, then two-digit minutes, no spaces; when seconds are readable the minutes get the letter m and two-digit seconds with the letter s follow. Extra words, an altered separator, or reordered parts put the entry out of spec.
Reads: 11h31
